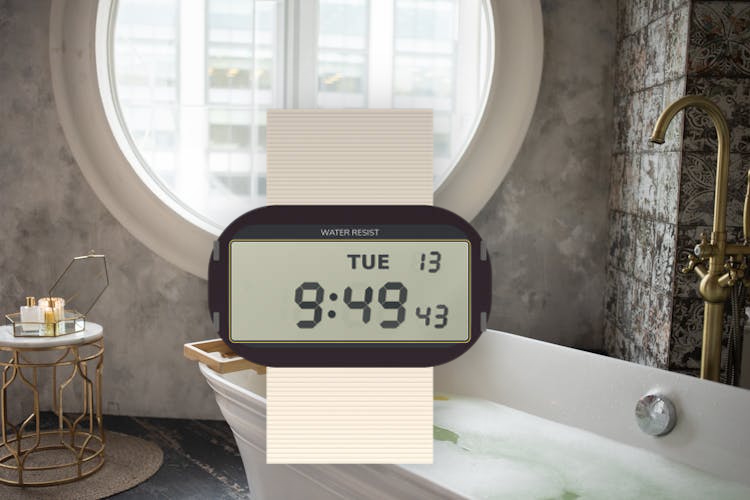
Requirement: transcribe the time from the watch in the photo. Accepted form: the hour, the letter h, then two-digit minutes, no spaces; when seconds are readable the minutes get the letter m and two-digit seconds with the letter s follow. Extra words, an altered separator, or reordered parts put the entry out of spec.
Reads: 9h49m43s
